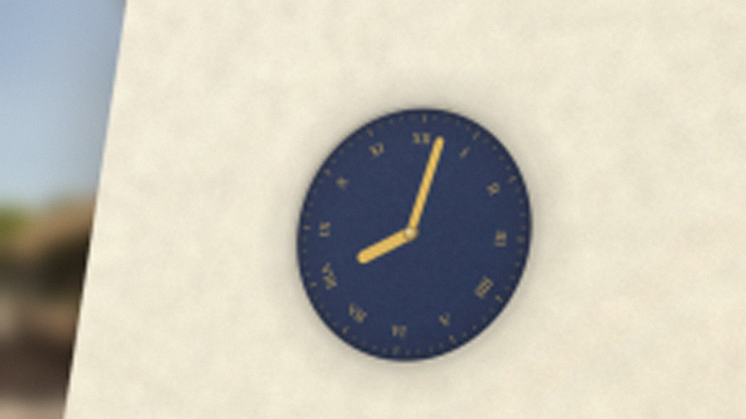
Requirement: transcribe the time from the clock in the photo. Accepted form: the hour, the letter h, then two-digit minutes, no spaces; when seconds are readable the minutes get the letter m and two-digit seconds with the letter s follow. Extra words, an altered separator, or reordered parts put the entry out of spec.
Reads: 8h02
